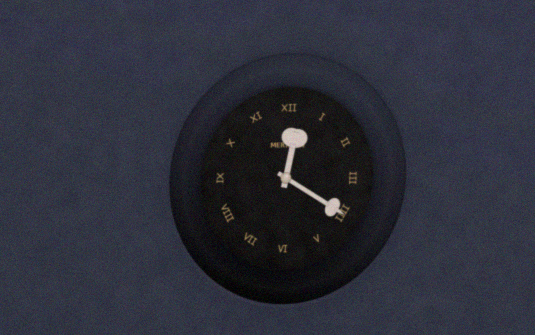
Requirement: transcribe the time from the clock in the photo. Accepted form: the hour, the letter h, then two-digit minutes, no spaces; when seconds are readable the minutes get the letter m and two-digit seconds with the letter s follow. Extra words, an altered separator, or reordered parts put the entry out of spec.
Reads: 12h20
